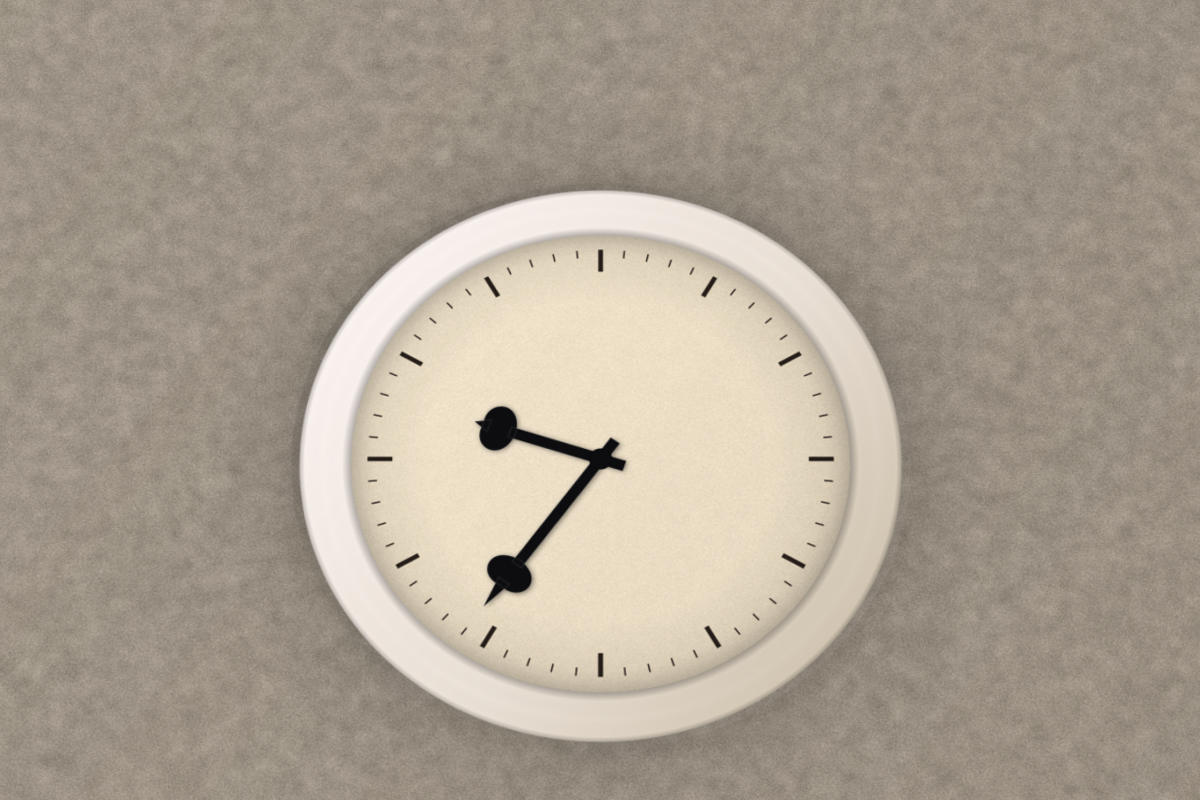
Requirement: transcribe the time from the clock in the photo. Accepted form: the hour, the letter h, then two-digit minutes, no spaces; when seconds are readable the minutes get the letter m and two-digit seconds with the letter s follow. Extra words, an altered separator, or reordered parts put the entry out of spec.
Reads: 9h36
